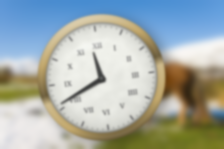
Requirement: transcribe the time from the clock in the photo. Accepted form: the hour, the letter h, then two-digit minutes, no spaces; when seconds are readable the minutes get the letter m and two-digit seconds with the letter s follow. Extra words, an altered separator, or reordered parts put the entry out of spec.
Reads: 11h41
